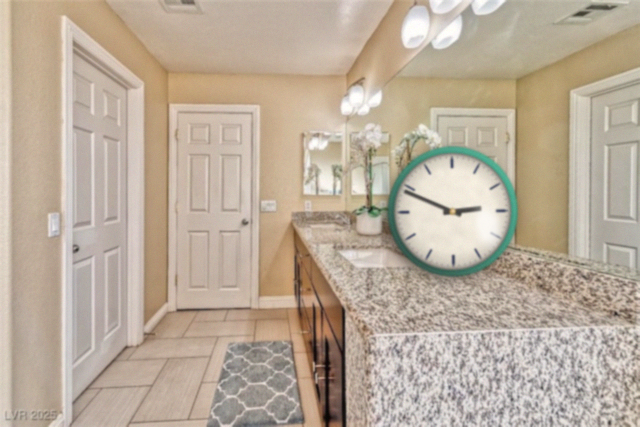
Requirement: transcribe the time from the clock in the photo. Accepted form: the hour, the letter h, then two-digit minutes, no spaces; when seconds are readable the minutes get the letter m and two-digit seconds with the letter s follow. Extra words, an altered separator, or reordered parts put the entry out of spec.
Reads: 2h49
